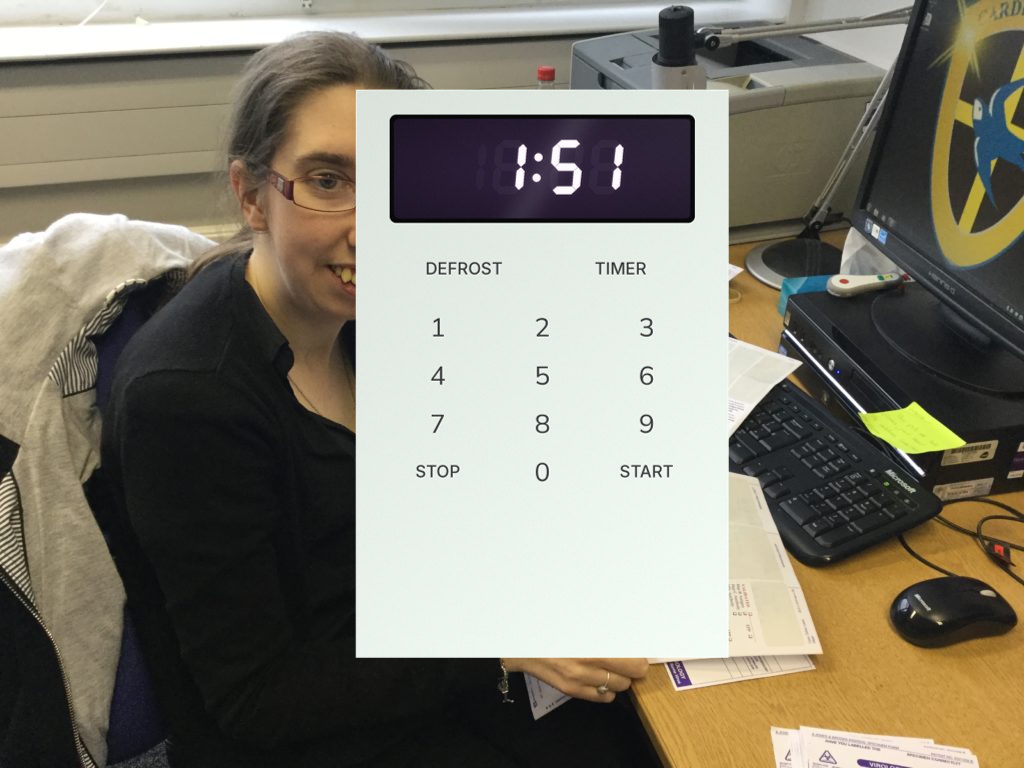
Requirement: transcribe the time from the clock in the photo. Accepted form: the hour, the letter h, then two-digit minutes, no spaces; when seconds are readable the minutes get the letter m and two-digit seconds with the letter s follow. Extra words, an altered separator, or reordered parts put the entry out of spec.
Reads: 1h51
